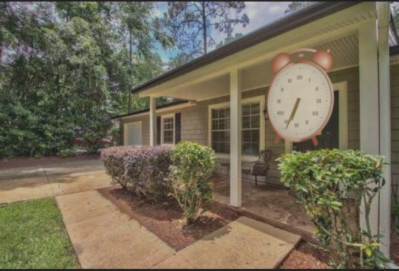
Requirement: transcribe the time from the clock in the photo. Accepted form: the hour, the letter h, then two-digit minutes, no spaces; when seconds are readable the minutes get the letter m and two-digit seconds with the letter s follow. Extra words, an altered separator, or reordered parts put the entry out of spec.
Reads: 6h34
